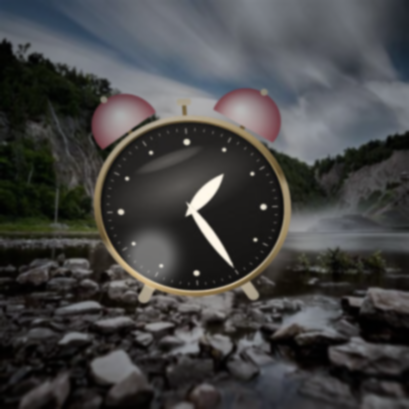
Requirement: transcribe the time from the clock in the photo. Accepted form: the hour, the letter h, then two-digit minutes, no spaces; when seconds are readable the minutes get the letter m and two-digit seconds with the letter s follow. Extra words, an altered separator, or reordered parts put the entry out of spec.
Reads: 1h25
